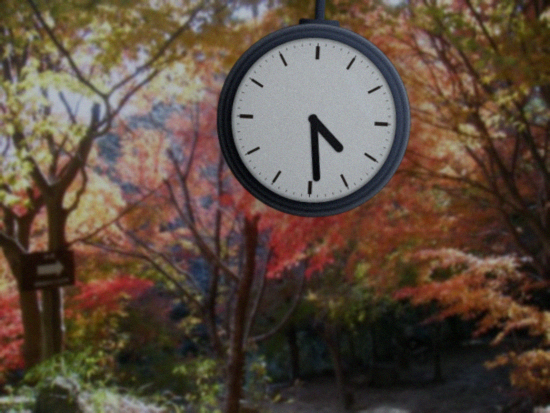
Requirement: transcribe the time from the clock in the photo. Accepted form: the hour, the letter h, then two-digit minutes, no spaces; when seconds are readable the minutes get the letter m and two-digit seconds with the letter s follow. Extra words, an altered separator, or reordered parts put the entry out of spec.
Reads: 4h29
